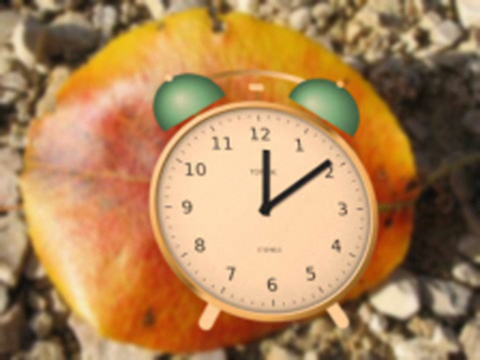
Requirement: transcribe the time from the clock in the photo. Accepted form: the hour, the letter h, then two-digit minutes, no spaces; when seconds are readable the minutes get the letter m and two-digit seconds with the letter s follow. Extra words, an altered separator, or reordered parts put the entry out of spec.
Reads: 12h09
